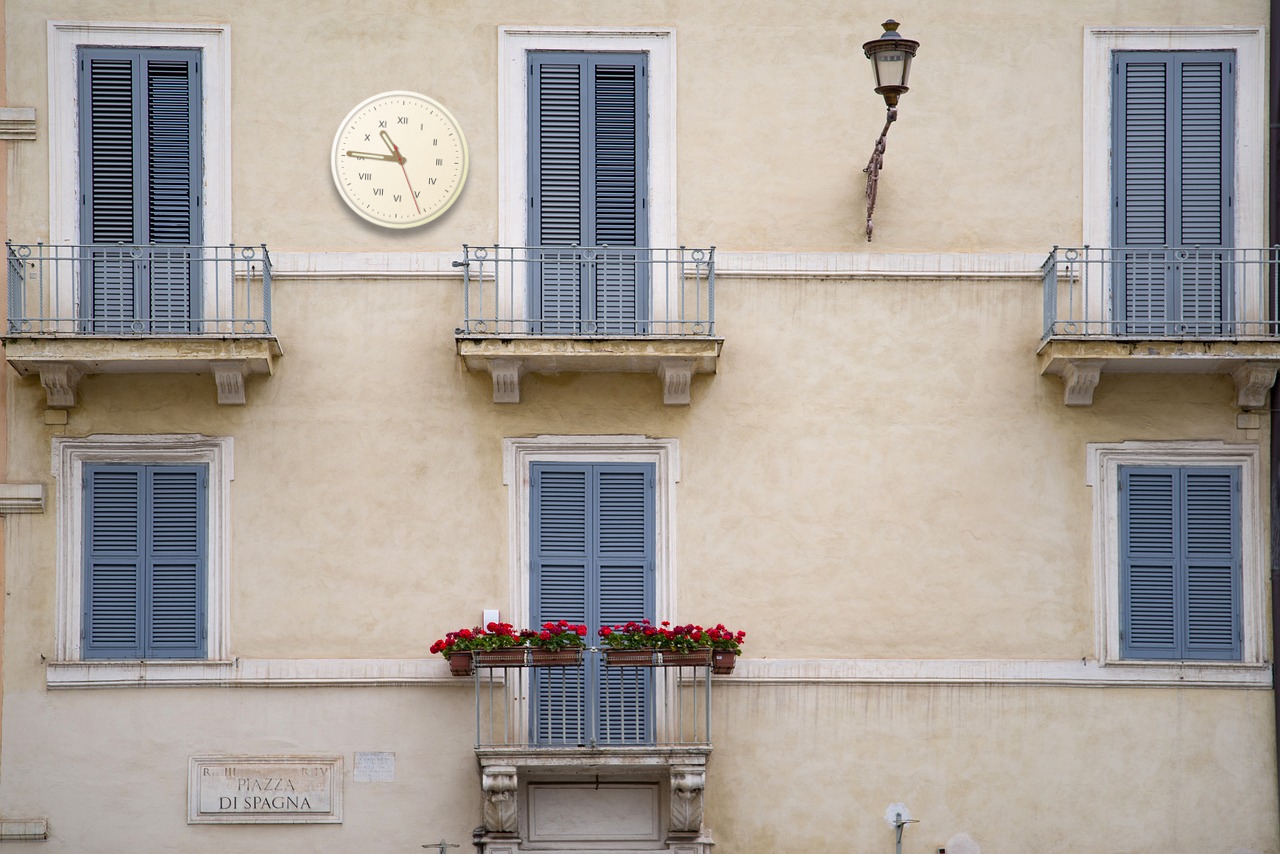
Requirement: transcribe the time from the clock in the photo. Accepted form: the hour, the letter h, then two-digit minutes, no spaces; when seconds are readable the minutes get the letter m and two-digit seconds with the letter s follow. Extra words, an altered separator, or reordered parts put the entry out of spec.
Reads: 10h45m26s
